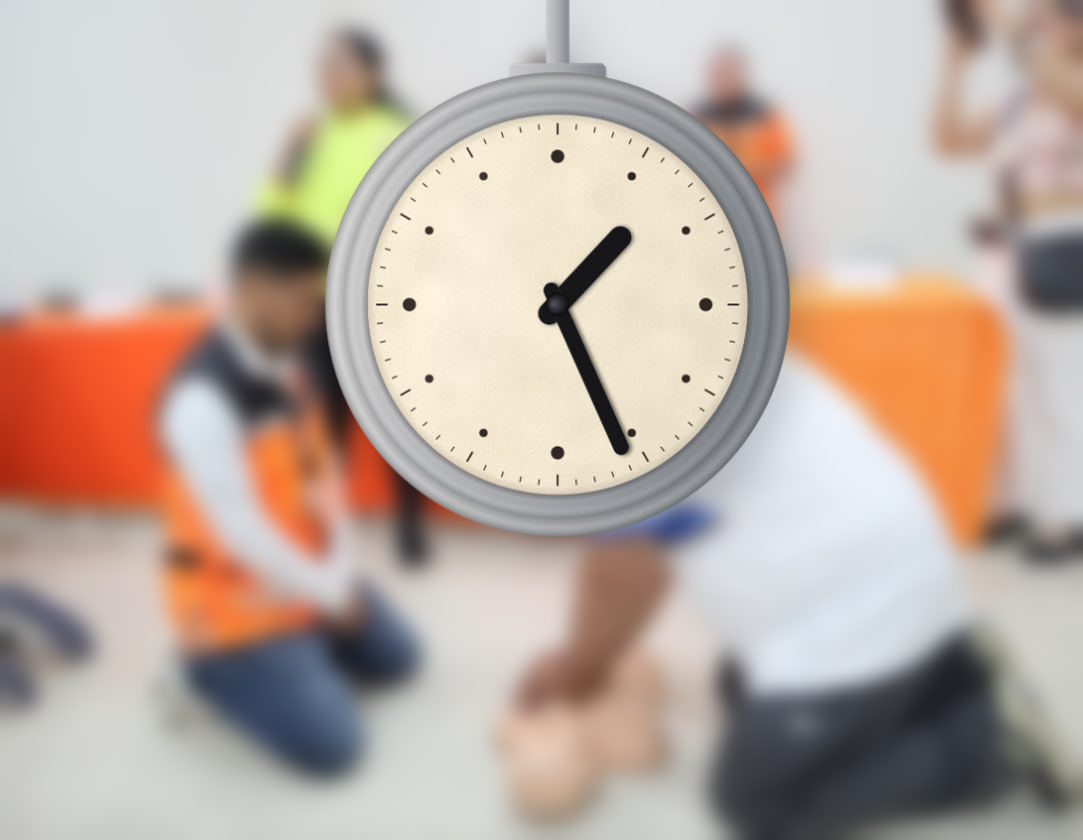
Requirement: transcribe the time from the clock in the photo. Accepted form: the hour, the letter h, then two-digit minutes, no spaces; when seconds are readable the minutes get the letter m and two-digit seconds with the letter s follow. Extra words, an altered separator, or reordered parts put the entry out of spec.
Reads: 1h26
